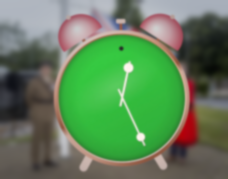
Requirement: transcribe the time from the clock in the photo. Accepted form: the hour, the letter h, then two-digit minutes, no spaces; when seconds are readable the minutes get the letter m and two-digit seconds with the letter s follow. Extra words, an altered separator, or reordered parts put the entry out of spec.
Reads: 12h26
